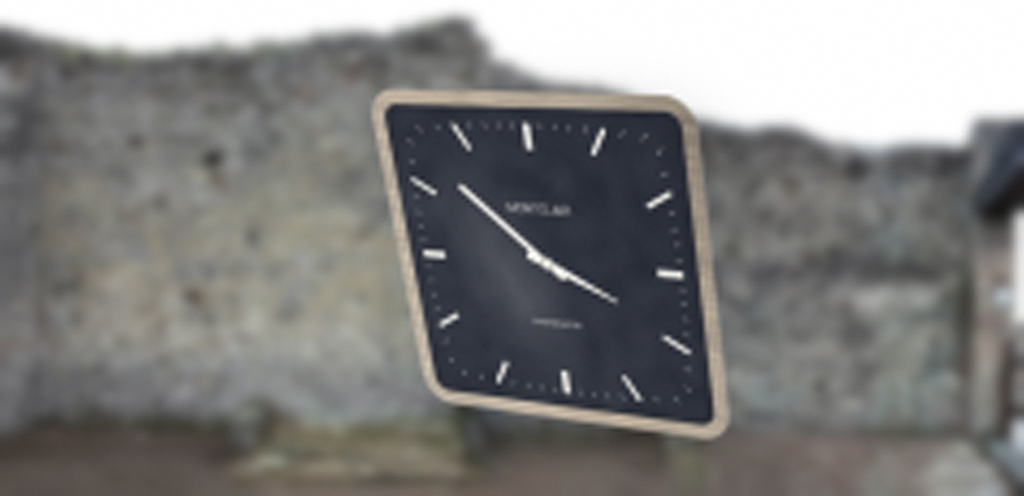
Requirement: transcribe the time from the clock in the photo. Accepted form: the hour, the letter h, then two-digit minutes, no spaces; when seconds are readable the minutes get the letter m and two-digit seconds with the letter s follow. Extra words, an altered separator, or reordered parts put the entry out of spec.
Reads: 3h52
